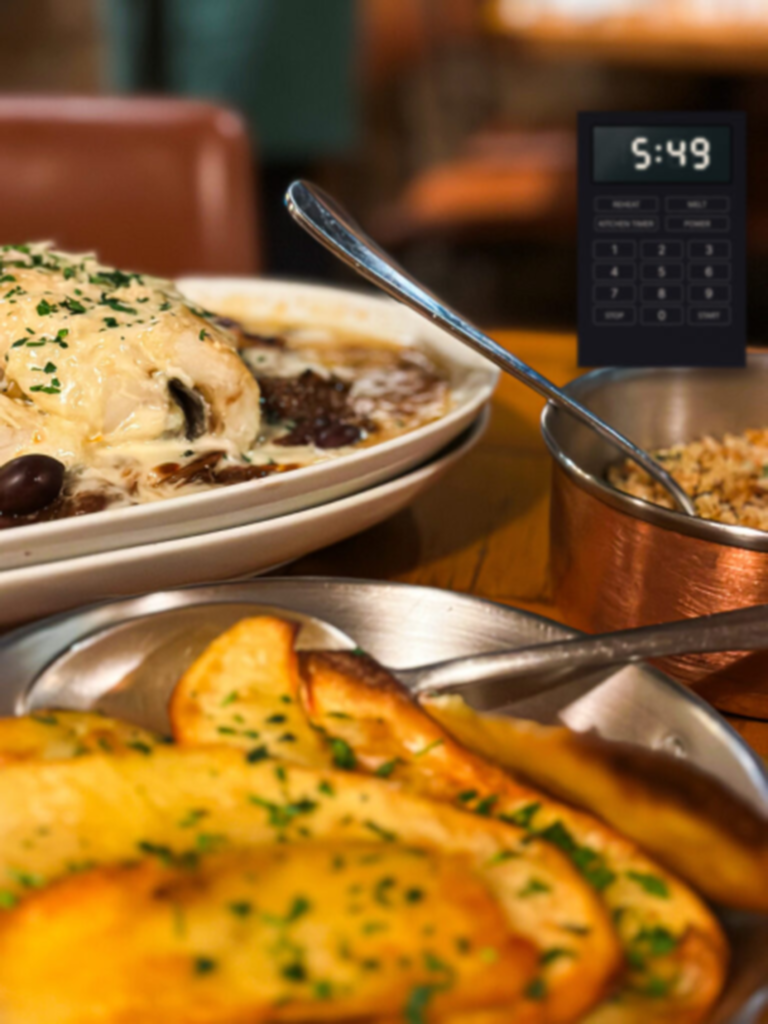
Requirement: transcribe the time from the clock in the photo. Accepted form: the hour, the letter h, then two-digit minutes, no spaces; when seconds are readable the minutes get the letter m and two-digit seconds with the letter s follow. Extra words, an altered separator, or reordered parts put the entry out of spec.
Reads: 5h49
